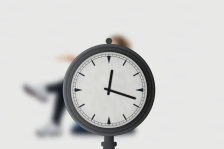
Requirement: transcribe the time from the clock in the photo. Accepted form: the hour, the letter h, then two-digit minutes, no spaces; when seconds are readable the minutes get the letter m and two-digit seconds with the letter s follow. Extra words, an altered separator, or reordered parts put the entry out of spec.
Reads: 12h18
